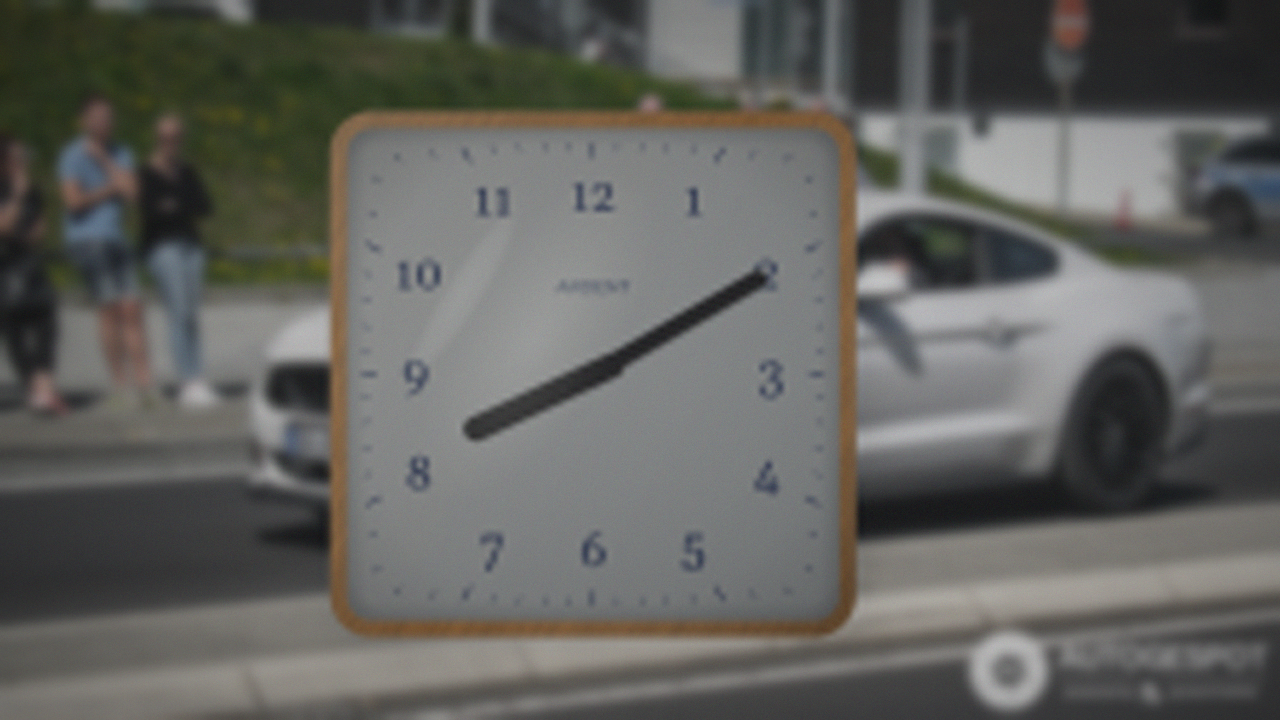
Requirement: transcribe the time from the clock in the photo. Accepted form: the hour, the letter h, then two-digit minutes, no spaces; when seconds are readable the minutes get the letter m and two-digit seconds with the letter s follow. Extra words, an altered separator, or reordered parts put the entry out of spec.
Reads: 8h10
